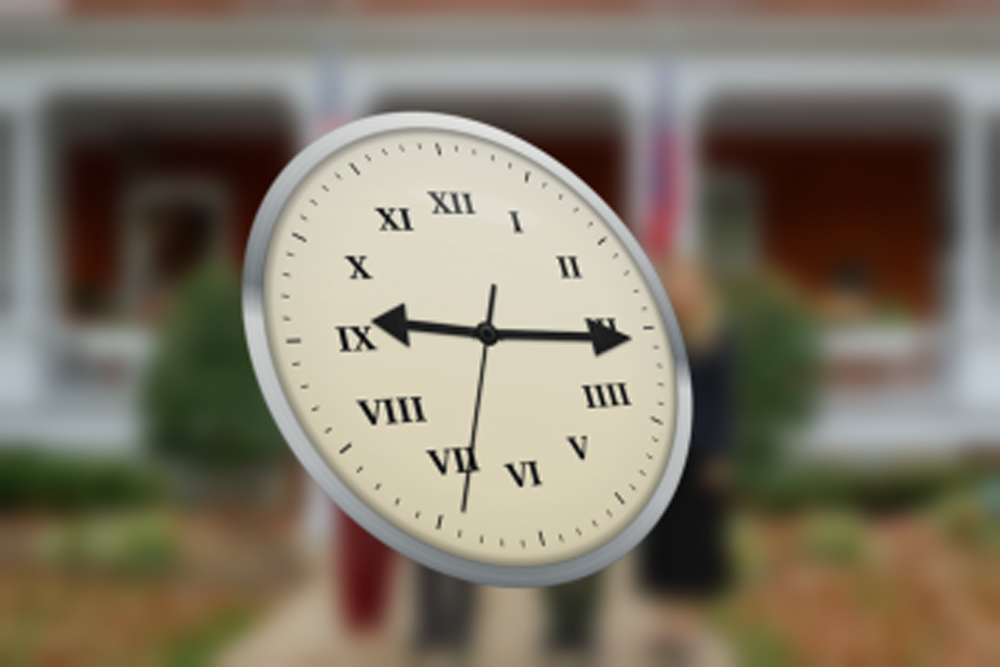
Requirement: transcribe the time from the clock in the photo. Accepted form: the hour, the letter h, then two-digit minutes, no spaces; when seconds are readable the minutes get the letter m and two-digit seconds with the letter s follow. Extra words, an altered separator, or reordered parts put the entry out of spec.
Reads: 9h15m34s
